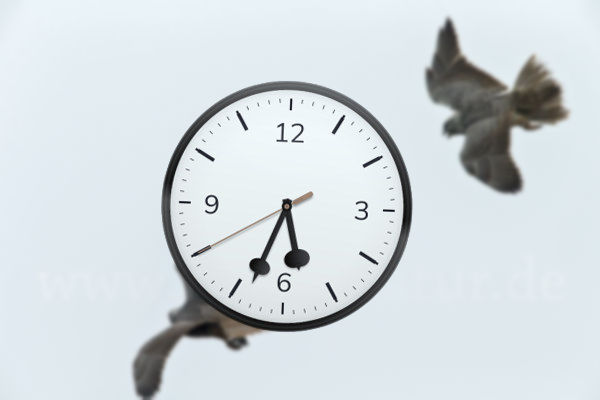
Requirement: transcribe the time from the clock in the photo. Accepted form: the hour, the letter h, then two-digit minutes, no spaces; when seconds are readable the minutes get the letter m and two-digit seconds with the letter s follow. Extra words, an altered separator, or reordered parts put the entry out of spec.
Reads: 5h33m40s
